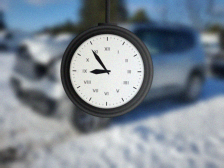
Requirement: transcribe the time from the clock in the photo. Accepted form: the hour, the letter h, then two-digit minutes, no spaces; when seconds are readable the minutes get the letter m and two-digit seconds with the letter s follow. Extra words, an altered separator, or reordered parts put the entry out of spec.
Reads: 8h54
